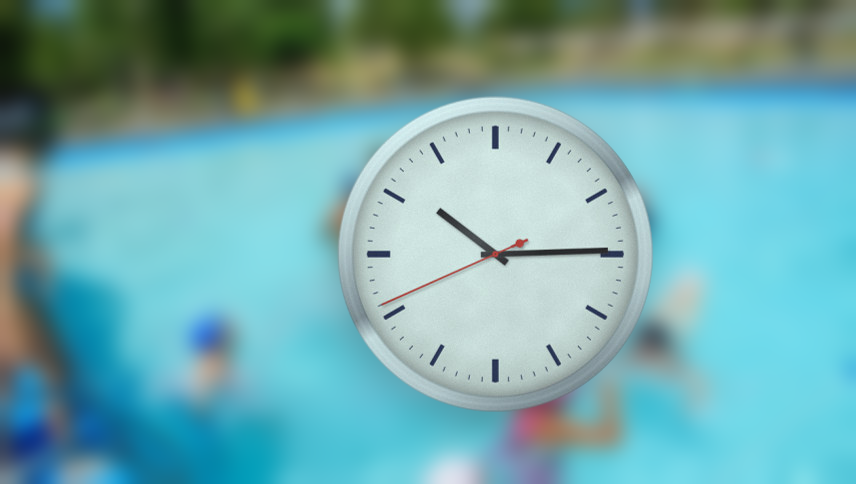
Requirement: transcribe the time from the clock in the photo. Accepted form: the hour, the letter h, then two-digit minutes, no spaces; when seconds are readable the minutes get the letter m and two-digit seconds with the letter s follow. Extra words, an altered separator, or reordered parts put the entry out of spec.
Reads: 10h14m41s
